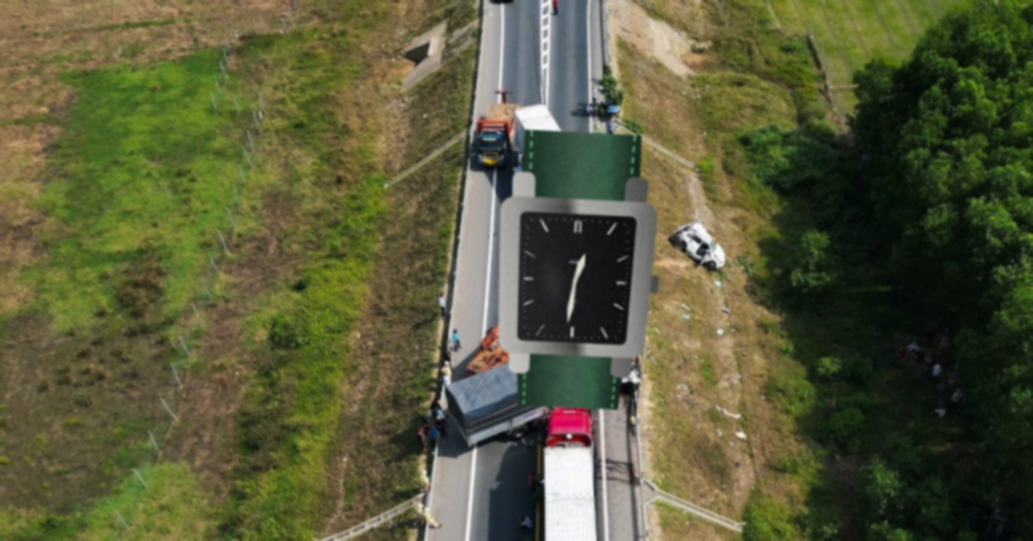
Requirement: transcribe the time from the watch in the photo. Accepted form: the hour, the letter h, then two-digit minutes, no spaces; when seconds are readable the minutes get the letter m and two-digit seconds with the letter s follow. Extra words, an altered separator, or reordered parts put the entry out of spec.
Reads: 12h31
